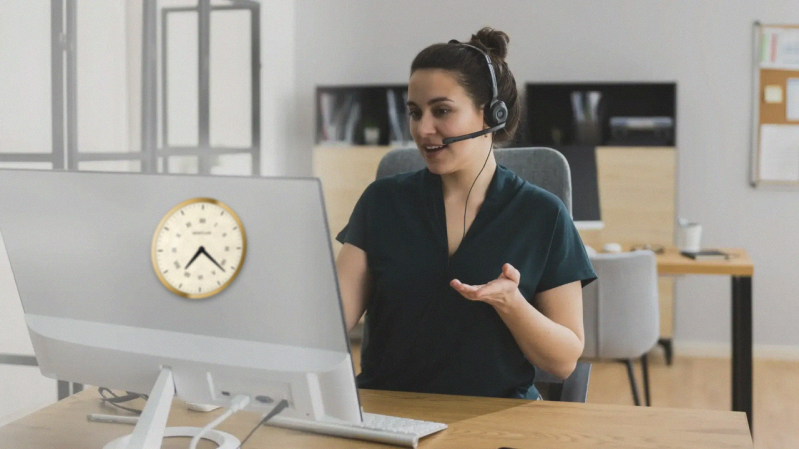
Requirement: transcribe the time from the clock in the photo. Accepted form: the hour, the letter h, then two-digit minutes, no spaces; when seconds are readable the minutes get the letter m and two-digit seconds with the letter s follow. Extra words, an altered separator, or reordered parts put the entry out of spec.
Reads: 7h22
